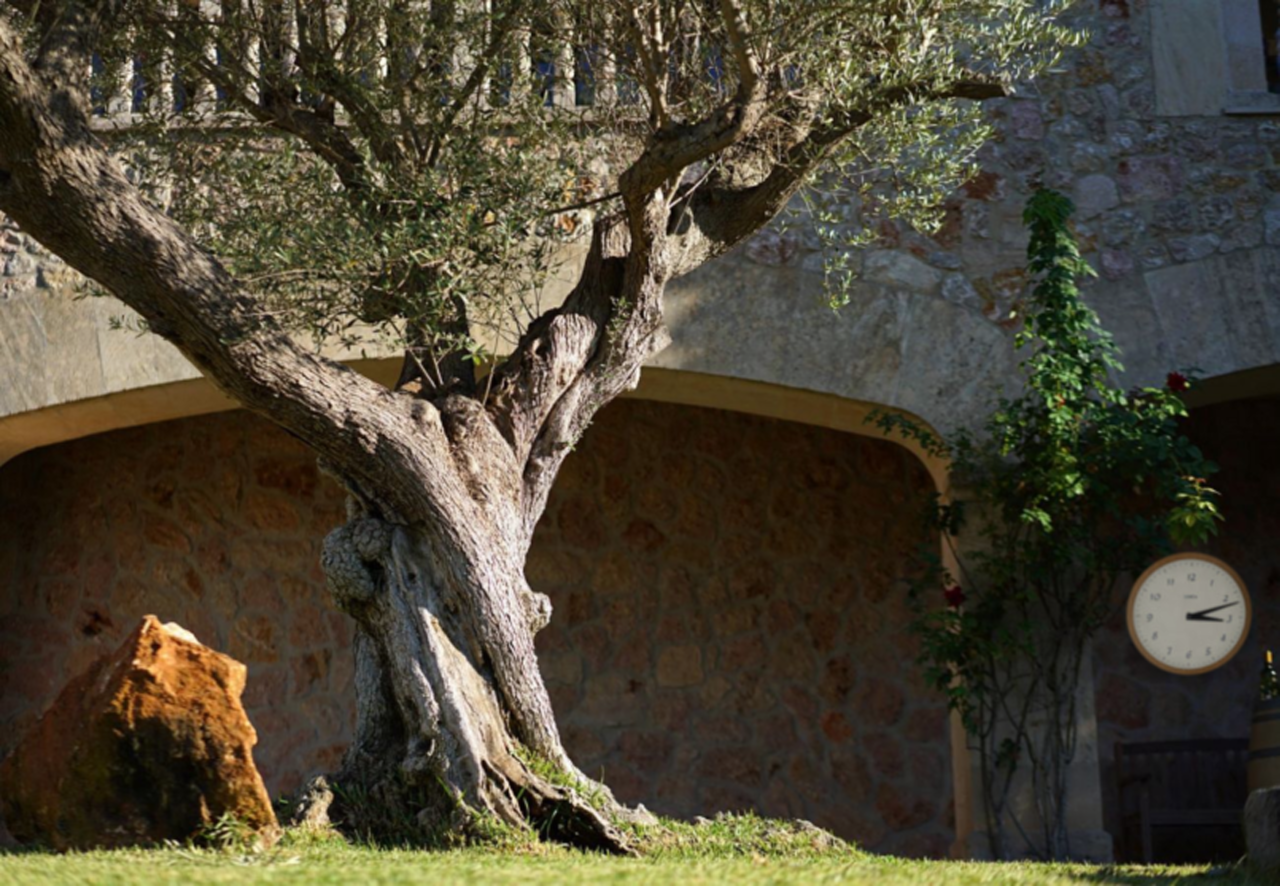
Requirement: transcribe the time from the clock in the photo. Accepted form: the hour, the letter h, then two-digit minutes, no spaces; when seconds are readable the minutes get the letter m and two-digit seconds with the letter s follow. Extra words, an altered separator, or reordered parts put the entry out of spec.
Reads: 3h12
